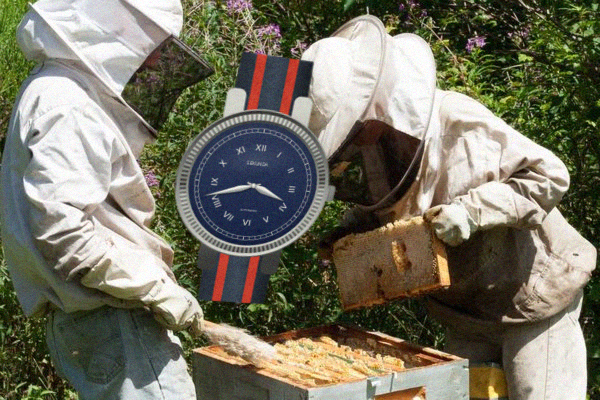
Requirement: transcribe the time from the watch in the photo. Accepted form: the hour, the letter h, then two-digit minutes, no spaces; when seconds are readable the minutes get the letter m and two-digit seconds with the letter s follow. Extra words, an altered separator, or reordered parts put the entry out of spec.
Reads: 3h42
